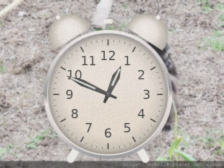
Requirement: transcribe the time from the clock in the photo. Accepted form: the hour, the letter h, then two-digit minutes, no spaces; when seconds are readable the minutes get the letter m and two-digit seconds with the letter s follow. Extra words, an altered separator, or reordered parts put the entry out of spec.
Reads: 12h49
